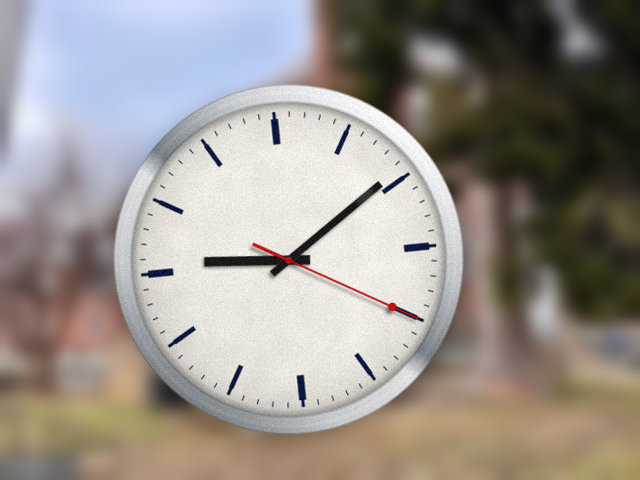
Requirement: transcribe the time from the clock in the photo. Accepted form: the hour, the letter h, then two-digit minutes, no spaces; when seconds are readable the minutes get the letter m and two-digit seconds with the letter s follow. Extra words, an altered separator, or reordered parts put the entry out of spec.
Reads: 9h09m20s
